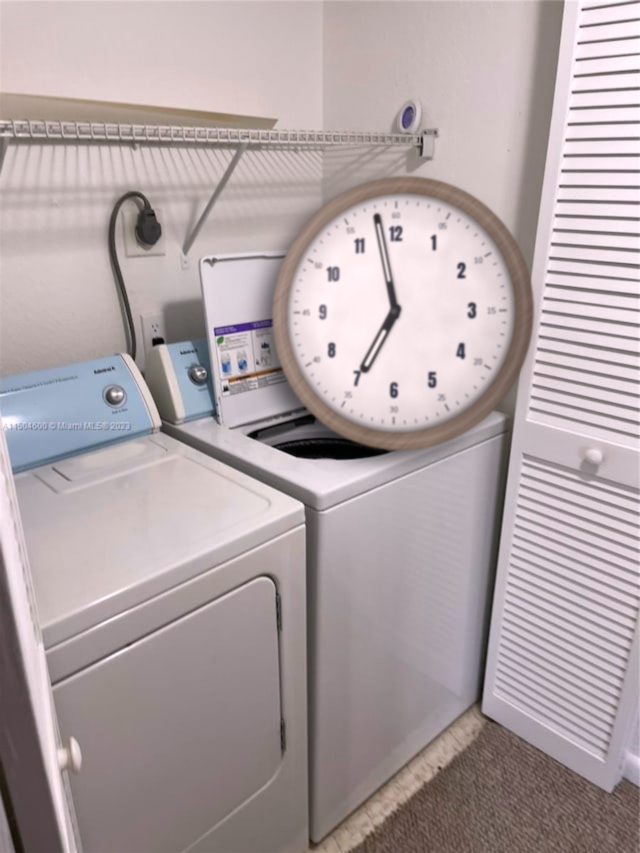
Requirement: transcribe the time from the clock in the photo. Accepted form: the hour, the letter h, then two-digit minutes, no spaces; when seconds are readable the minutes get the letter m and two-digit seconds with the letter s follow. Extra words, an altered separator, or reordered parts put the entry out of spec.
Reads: 6h58
